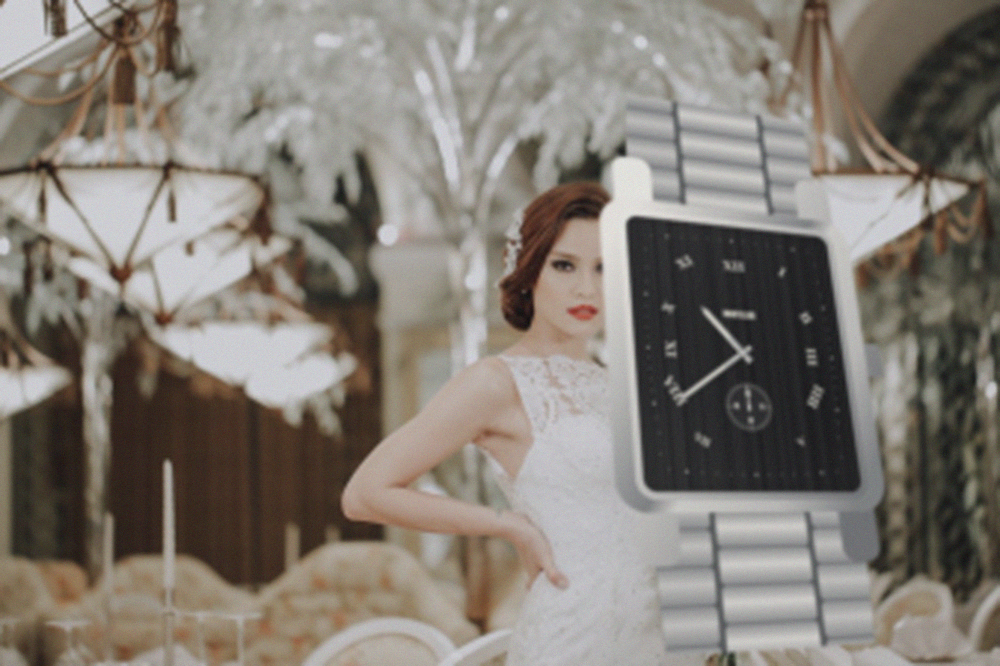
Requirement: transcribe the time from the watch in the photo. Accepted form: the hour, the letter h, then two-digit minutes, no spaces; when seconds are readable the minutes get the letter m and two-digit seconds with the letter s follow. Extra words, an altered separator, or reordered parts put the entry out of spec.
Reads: 10h39
